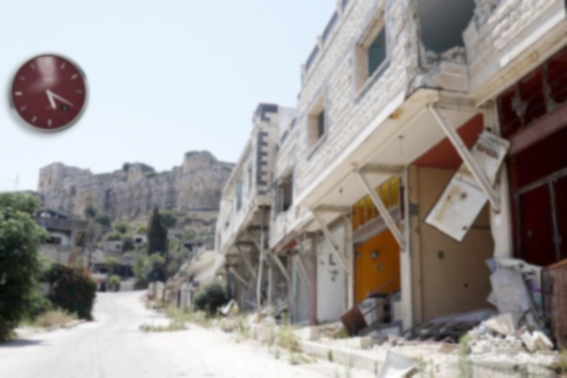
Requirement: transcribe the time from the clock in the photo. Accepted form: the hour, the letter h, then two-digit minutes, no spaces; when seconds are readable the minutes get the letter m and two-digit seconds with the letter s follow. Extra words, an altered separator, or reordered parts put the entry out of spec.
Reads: 5h20
